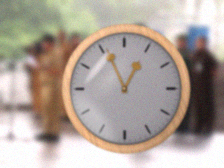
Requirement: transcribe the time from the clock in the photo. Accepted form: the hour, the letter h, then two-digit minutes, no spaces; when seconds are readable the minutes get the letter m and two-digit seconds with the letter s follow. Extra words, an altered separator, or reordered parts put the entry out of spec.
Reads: 12h56
